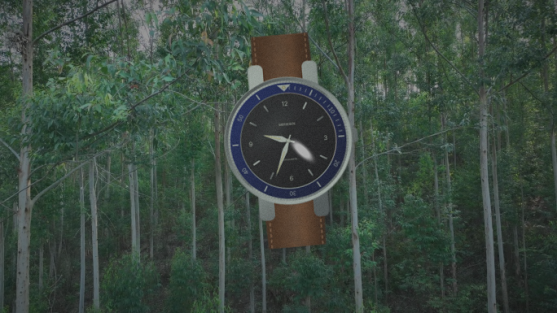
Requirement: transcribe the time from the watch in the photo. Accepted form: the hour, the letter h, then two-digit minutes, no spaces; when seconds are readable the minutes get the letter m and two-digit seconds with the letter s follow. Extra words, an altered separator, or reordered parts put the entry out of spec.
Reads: 9h34
